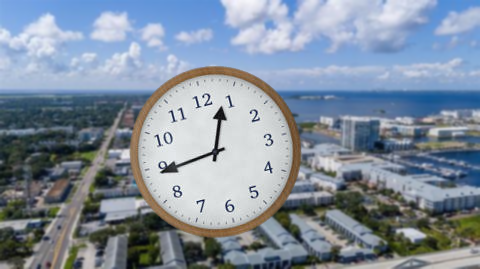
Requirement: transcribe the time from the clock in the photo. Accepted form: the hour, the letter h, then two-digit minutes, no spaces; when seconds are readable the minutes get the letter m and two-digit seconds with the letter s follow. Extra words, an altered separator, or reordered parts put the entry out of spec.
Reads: 12h44
